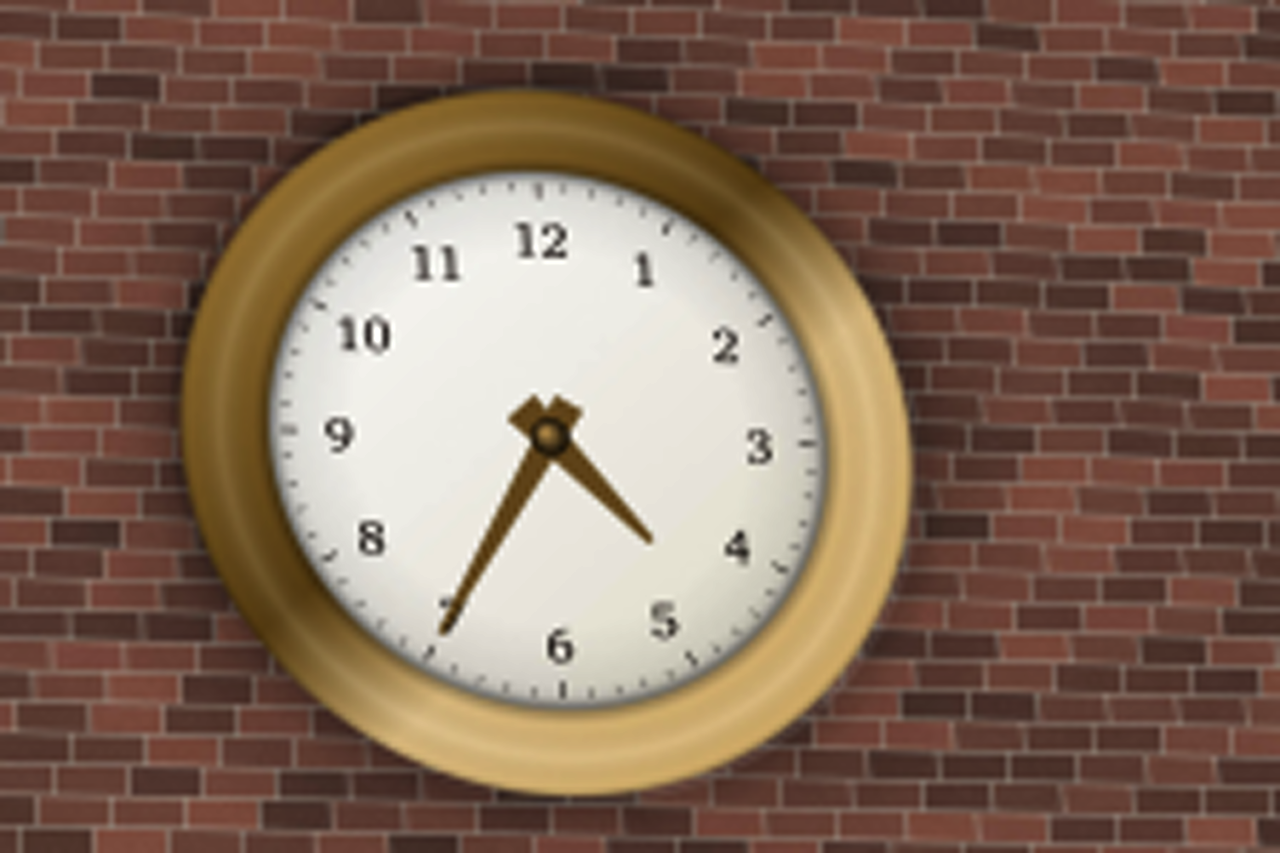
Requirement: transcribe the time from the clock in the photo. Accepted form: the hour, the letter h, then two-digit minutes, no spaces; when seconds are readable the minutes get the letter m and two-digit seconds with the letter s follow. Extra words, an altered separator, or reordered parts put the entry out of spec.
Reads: 4h35
